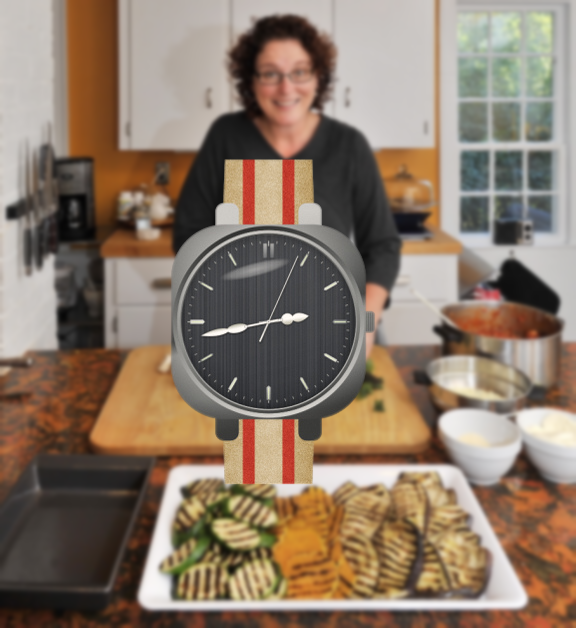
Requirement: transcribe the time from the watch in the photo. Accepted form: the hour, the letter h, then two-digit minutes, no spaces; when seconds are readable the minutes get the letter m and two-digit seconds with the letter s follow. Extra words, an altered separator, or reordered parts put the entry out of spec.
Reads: 2h43m04s
